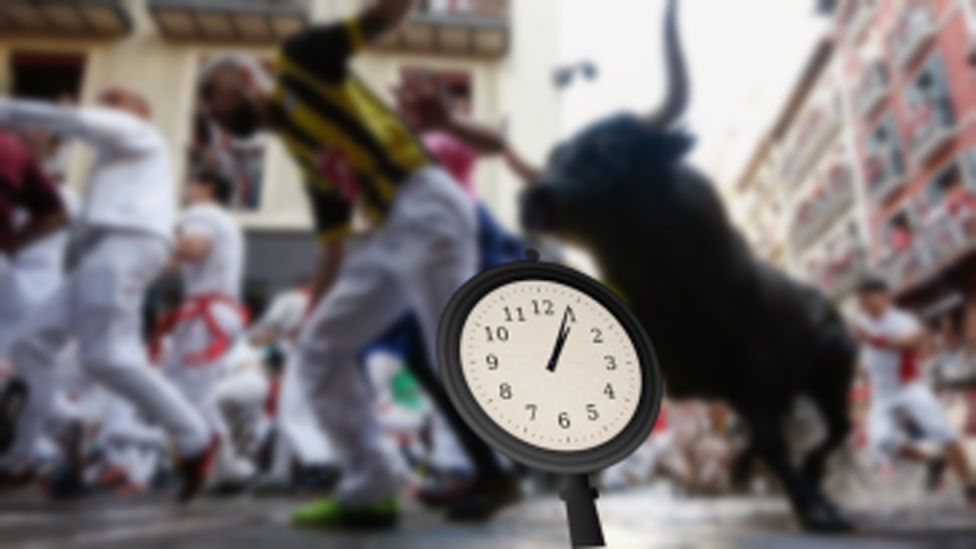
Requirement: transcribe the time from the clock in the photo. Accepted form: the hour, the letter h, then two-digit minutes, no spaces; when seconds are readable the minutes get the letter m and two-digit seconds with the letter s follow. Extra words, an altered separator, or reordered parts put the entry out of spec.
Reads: 1h04
